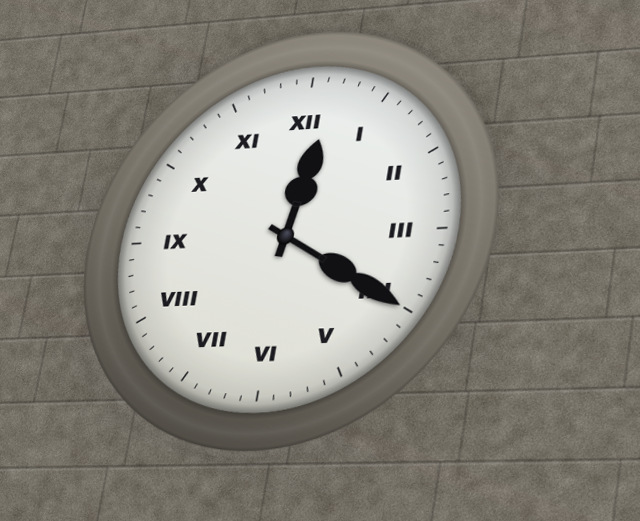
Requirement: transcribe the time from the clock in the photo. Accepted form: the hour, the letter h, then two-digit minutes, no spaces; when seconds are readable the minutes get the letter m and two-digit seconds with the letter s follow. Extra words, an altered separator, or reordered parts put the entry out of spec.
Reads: 12h20
